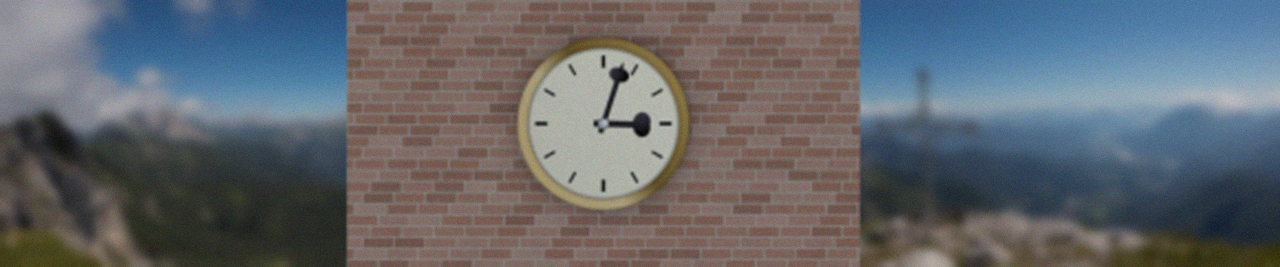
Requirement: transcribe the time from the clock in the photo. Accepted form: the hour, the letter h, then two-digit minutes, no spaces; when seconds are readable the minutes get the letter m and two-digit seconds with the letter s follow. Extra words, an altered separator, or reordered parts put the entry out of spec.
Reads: 3h03
